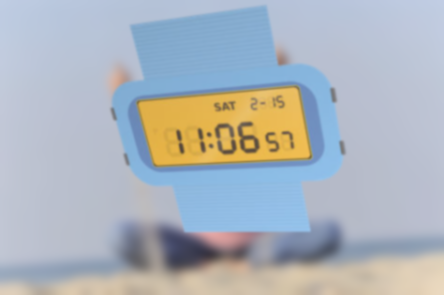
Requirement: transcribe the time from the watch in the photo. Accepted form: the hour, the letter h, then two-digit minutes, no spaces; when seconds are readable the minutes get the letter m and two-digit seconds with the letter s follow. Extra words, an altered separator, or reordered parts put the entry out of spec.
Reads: 11h06m57s
